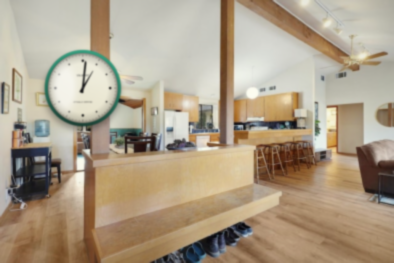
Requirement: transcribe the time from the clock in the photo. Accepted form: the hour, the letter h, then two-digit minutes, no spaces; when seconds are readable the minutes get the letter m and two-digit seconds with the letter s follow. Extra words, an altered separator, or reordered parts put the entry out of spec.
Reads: 1h01
